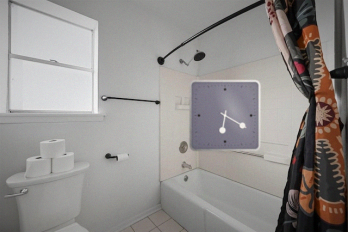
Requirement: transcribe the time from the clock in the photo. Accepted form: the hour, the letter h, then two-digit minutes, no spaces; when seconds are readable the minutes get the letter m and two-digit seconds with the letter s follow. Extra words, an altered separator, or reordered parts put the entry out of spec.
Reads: 6h20
